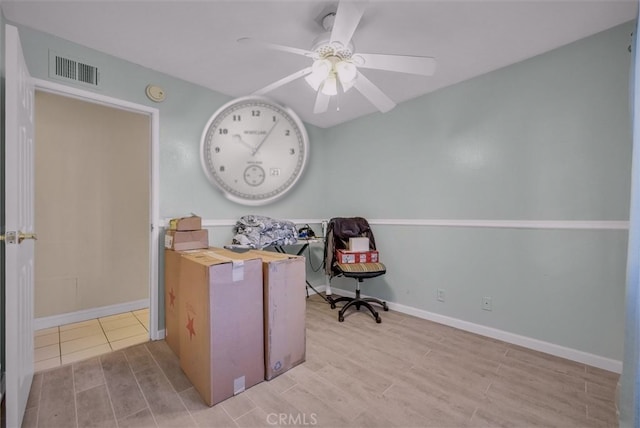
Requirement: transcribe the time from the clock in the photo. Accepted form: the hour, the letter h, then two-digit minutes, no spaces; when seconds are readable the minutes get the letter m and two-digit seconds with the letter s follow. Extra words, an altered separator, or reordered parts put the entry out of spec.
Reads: 10h06
